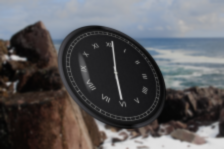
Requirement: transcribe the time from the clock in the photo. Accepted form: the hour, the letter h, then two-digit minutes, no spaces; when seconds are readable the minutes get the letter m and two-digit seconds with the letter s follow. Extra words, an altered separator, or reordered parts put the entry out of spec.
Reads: 6h01
